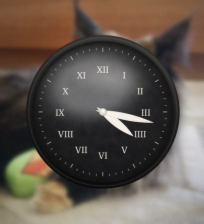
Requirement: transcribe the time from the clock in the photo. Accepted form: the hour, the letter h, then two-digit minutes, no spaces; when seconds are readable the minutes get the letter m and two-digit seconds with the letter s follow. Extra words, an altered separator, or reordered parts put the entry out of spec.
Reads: 4h17
